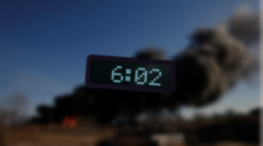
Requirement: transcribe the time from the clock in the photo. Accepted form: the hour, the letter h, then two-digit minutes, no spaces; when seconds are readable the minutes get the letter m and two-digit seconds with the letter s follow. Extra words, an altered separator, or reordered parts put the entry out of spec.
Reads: 6h02
